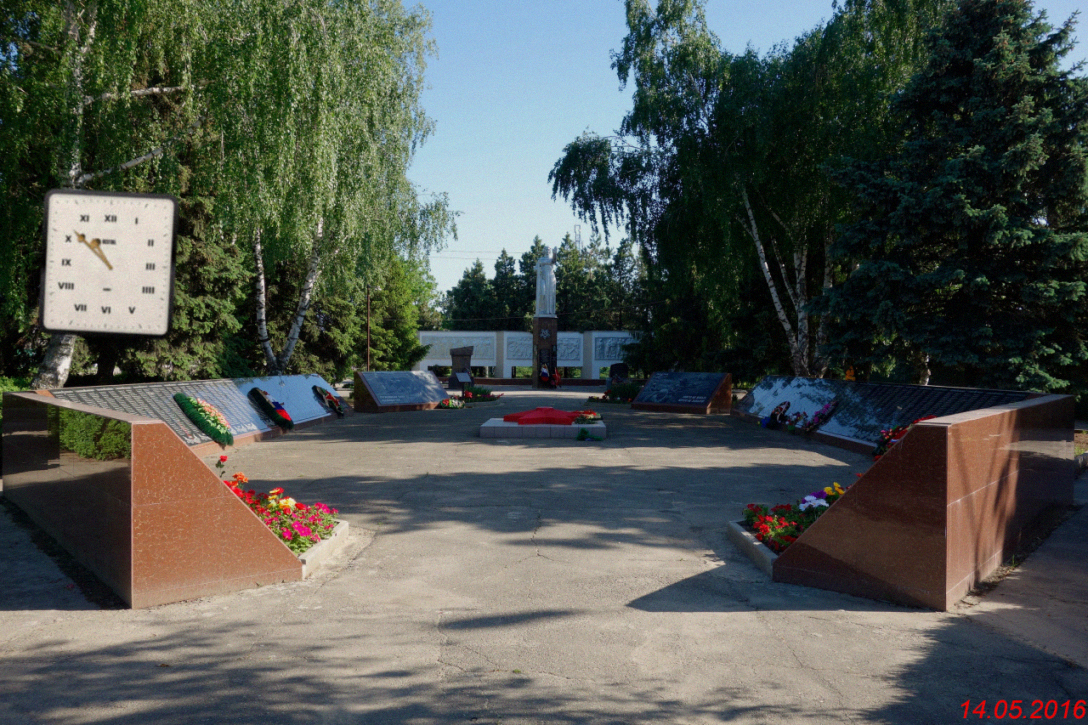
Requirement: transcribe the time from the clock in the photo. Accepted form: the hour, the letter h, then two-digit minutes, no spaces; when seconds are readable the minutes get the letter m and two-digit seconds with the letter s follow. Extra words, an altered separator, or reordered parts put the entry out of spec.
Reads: 10h52
